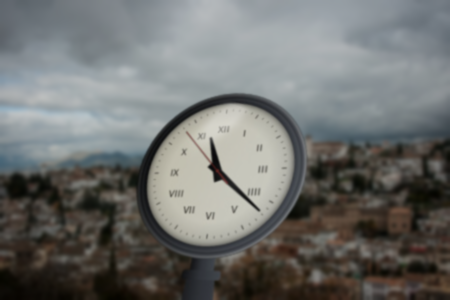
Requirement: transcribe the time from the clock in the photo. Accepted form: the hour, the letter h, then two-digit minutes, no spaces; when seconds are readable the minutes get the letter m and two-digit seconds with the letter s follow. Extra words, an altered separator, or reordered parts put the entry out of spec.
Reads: 11h21m53s
